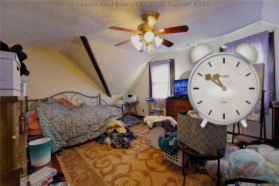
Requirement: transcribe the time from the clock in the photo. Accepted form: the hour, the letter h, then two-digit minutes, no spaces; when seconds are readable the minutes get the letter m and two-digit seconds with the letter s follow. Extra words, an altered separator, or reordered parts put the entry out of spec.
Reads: 10h51
